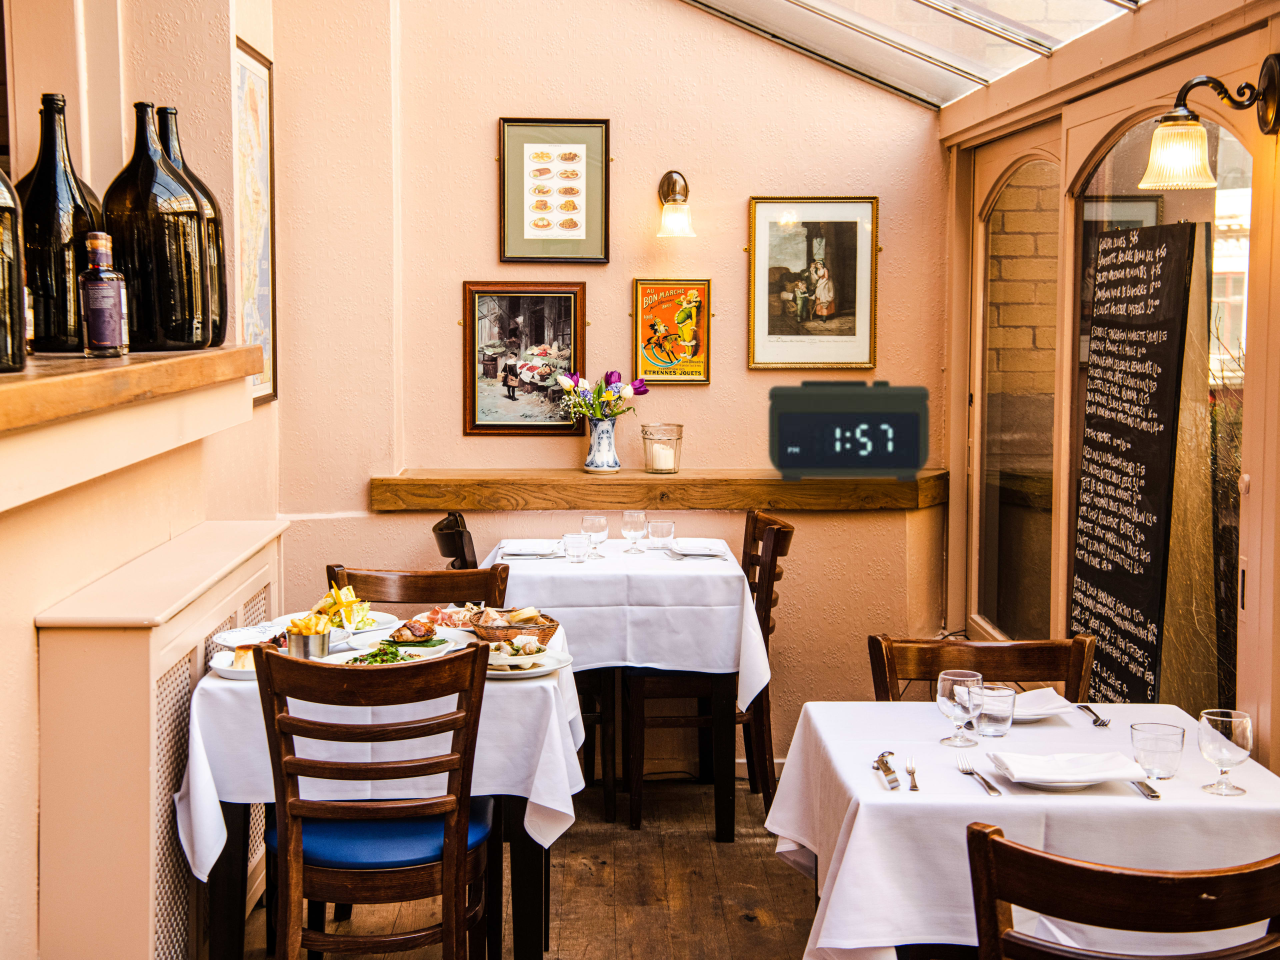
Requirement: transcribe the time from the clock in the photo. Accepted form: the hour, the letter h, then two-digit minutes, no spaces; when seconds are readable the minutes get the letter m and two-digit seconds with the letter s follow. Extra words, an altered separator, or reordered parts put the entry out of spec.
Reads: 1h57
